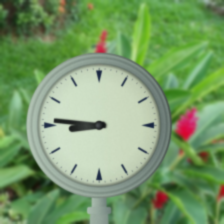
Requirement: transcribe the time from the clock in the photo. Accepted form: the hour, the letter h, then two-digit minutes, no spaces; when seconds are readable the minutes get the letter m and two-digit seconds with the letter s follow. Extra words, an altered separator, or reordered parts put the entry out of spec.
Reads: 8h46
